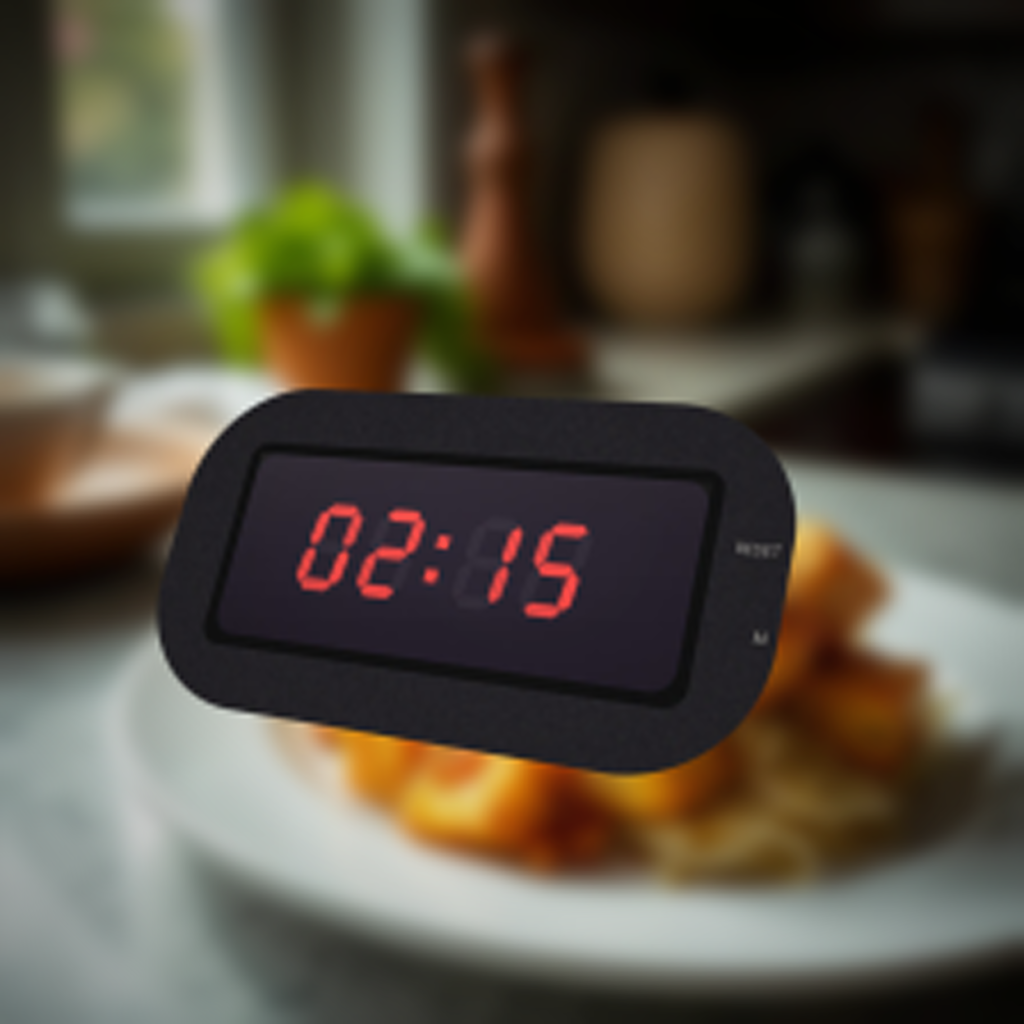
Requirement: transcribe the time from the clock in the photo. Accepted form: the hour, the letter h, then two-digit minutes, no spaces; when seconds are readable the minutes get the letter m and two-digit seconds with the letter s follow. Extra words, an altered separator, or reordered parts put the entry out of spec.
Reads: 2h15
